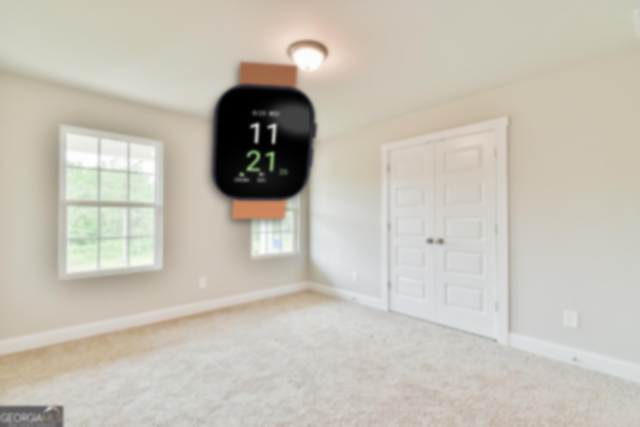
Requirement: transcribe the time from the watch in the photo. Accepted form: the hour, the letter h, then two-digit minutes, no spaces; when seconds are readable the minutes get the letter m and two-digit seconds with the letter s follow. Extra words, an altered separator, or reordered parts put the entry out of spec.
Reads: 11h21
